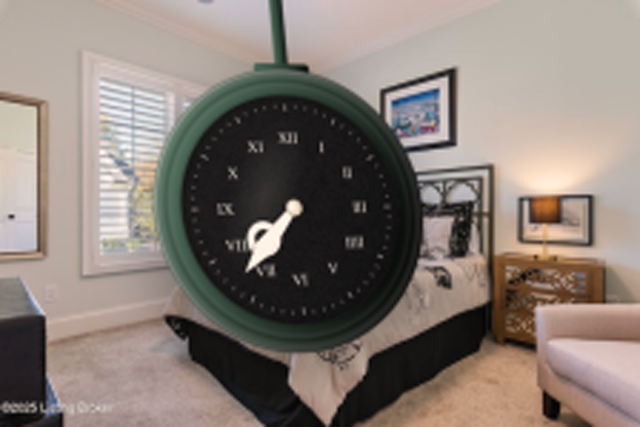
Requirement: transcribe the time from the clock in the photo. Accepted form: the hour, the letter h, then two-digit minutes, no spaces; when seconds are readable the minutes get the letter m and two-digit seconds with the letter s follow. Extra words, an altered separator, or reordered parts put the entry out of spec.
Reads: 7h37
